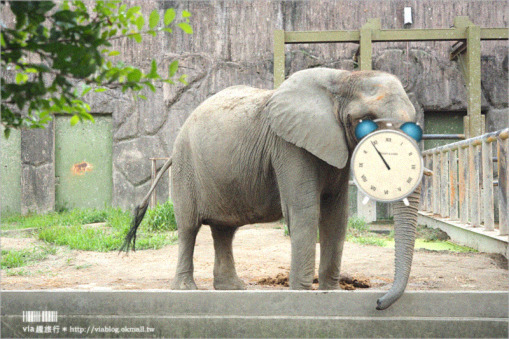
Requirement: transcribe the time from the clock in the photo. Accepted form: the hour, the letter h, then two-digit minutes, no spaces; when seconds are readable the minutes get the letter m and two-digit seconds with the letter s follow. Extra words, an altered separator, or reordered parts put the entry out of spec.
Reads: 10h54
